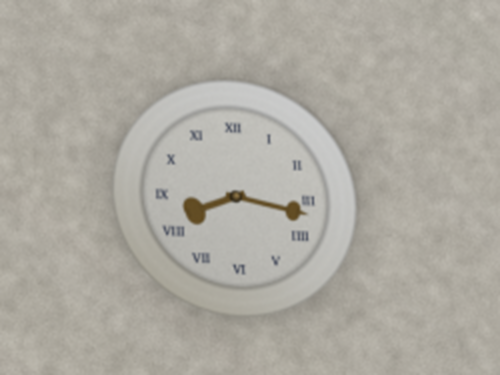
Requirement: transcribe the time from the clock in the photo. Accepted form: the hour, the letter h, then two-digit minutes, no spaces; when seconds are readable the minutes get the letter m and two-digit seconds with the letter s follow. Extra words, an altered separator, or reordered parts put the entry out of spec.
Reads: 8h17
